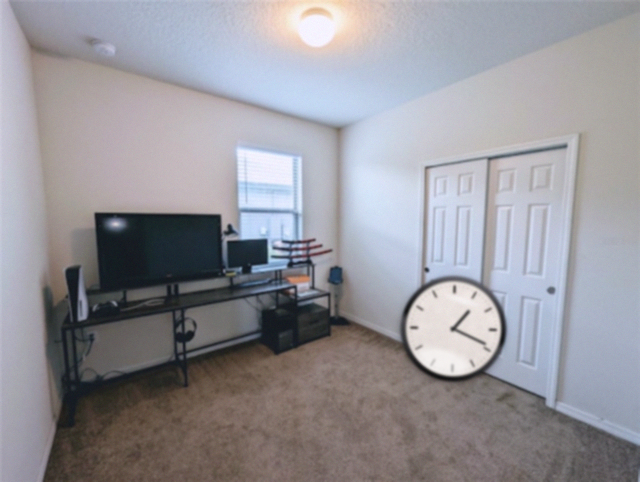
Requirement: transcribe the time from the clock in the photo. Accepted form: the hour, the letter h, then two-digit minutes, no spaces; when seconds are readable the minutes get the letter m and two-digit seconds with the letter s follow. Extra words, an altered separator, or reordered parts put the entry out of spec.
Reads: 1h19
